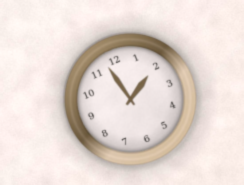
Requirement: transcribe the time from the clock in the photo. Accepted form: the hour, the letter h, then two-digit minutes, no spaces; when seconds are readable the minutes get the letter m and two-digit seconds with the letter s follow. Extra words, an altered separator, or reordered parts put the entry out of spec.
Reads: 1h58
